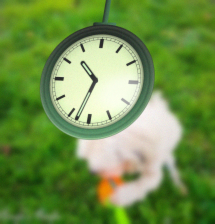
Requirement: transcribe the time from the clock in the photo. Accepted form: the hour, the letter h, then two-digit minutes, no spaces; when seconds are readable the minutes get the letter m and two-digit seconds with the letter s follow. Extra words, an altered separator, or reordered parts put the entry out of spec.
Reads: 10h33
